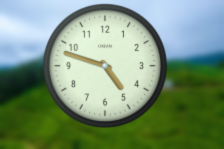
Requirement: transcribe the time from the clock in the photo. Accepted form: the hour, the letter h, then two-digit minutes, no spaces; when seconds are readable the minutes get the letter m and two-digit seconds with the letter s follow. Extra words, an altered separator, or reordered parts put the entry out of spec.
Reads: 4h48
